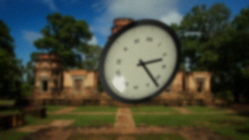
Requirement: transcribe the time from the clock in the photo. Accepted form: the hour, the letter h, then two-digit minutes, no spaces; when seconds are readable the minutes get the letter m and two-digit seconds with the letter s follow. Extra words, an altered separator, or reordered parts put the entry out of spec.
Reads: 2h22
